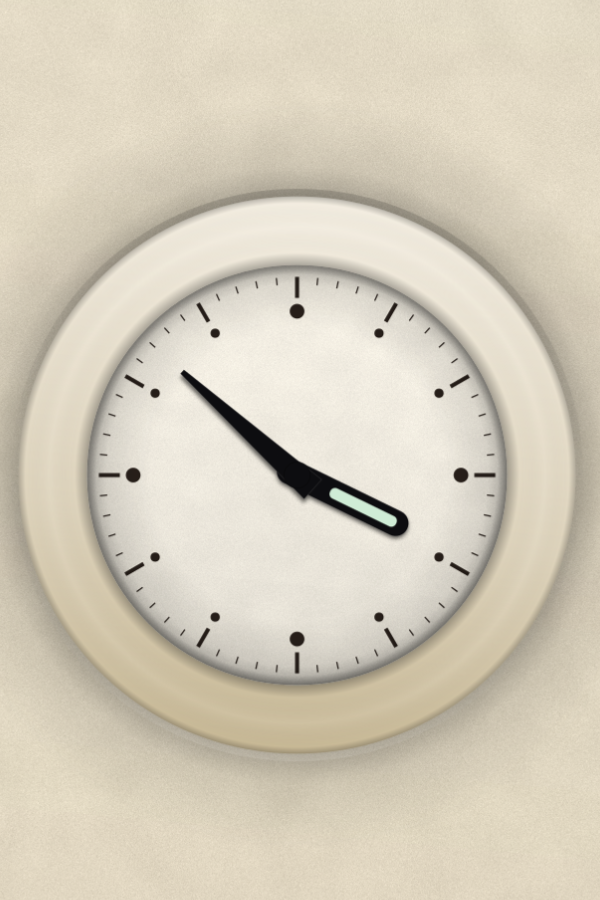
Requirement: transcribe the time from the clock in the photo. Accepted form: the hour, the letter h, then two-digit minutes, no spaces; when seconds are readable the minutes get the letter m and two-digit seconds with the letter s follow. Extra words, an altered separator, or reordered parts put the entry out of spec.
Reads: 3h52
